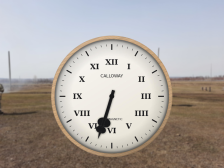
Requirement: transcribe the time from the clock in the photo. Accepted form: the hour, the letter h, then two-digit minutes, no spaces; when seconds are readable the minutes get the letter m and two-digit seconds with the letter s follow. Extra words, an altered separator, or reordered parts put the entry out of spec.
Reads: 6h33
